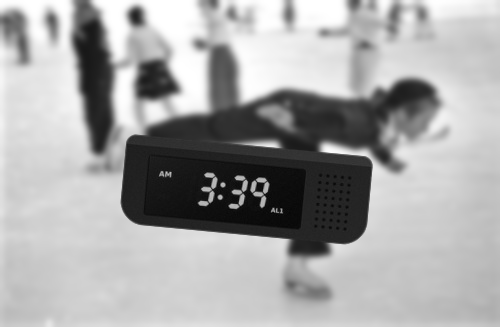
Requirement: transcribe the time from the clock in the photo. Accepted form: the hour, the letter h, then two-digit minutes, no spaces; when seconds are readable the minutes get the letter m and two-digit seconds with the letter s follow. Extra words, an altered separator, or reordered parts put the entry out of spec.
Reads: 3h39
